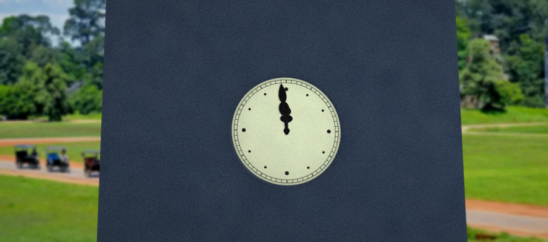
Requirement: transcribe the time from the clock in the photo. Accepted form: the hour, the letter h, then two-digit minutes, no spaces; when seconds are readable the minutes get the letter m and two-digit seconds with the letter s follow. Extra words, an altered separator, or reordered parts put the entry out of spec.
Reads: 11h59
